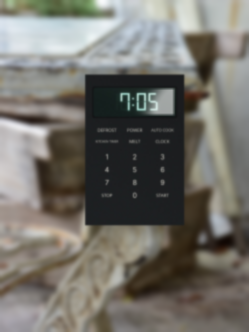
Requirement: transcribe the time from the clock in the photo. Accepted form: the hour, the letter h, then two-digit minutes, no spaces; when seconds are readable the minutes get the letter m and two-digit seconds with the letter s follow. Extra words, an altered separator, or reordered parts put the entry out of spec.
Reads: 7h05
